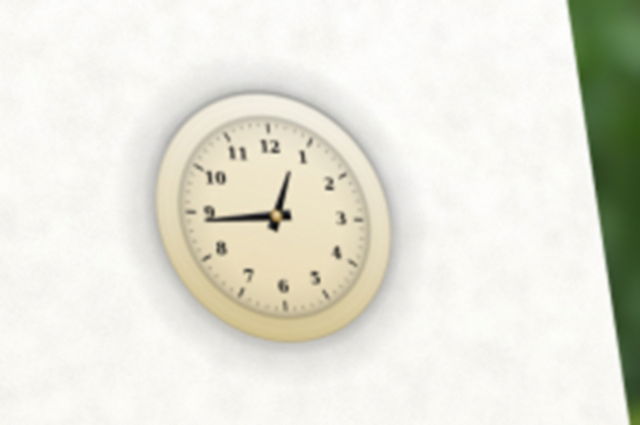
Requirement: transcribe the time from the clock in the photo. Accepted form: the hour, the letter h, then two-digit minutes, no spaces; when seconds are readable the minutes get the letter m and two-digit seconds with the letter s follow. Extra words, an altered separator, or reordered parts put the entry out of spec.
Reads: 12h44
